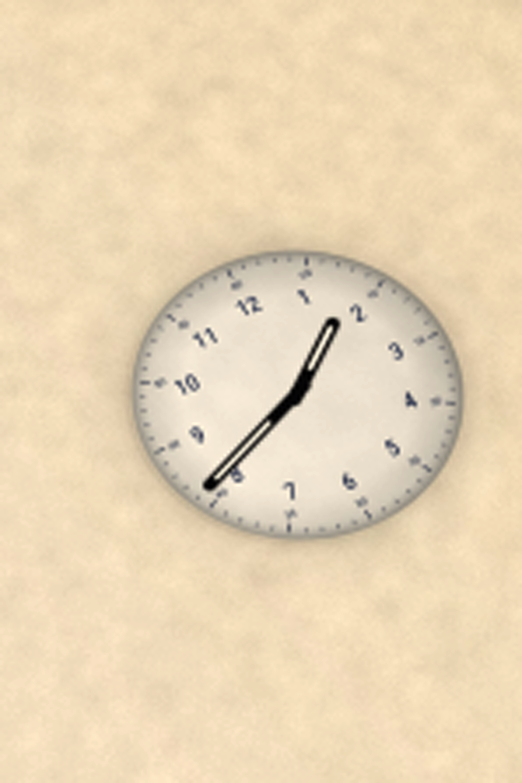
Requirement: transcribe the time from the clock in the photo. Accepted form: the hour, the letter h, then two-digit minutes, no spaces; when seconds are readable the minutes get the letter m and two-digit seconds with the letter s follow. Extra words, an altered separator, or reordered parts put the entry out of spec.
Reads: 1h41
